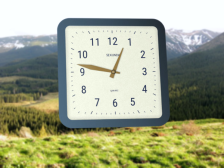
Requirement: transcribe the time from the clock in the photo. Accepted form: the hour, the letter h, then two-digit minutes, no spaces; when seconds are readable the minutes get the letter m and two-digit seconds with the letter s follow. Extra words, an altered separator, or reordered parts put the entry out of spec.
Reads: 12h47
